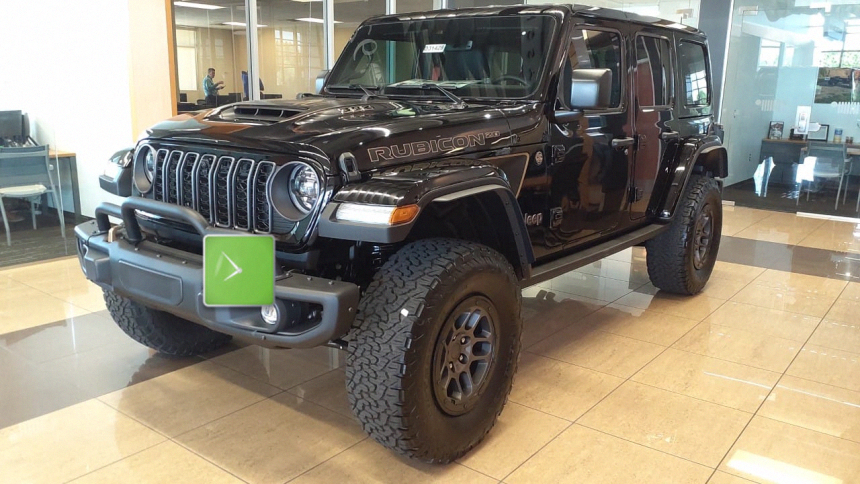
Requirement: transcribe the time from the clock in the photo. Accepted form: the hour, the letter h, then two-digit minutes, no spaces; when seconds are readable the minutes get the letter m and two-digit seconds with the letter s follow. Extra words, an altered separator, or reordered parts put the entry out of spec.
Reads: 7h53
